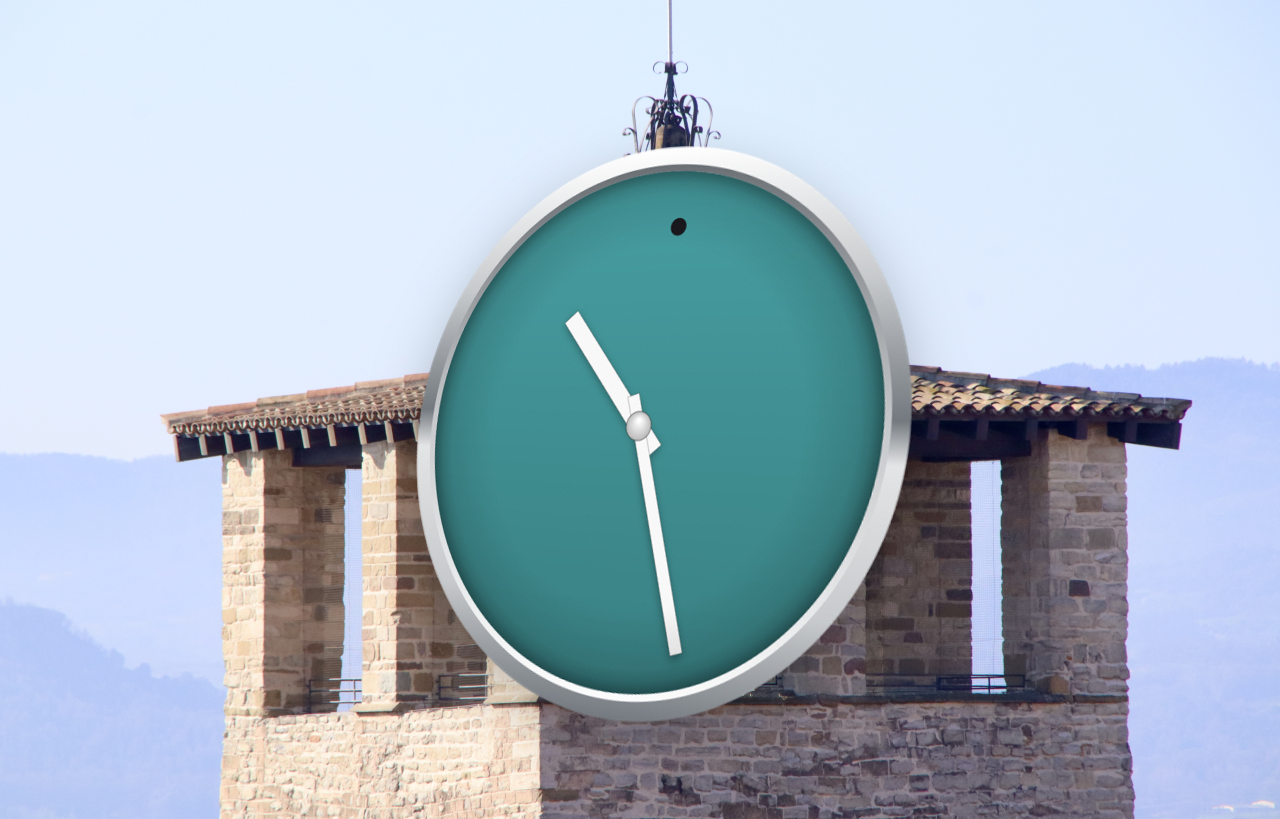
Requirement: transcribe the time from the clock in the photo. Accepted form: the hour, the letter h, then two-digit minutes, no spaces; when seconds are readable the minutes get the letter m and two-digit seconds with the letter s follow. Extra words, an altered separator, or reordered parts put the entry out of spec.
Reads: 10h26
